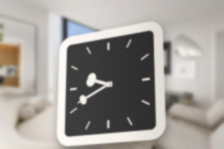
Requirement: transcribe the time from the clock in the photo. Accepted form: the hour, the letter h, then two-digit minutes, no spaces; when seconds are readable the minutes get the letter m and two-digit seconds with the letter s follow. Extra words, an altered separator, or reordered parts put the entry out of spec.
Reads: 9h41
